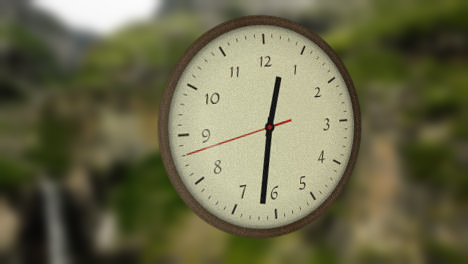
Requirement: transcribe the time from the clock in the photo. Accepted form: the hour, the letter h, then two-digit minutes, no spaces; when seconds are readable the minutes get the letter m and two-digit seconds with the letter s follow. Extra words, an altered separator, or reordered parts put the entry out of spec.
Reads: 12h31m43s
